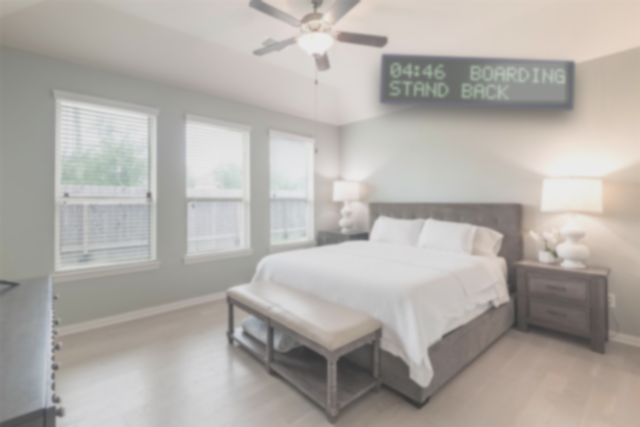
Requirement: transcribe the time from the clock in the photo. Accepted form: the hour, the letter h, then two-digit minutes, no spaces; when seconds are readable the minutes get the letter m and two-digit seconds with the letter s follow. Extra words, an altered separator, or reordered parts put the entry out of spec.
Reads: 4h46
